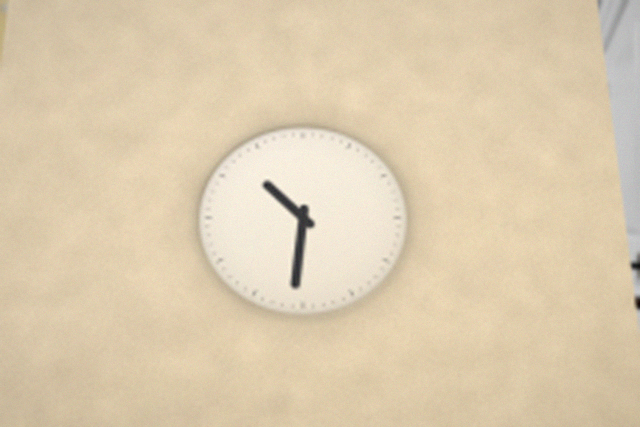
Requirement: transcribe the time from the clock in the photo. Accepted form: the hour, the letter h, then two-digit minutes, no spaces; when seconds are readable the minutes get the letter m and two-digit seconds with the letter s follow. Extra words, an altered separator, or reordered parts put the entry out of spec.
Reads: 10h31
